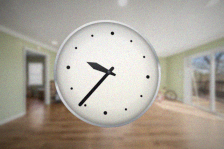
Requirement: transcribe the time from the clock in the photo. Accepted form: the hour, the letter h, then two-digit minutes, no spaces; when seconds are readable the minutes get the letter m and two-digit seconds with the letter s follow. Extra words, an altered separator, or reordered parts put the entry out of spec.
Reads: 9h36
